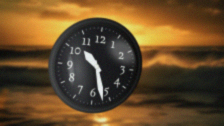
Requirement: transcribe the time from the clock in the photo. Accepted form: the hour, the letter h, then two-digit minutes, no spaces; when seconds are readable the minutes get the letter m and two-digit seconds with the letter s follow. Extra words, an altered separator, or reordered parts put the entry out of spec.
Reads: 10h27
